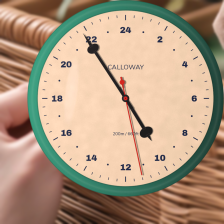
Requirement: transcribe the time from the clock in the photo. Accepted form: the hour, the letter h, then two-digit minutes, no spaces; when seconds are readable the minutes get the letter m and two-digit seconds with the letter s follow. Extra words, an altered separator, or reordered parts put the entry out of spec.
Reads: 9h54m28s
